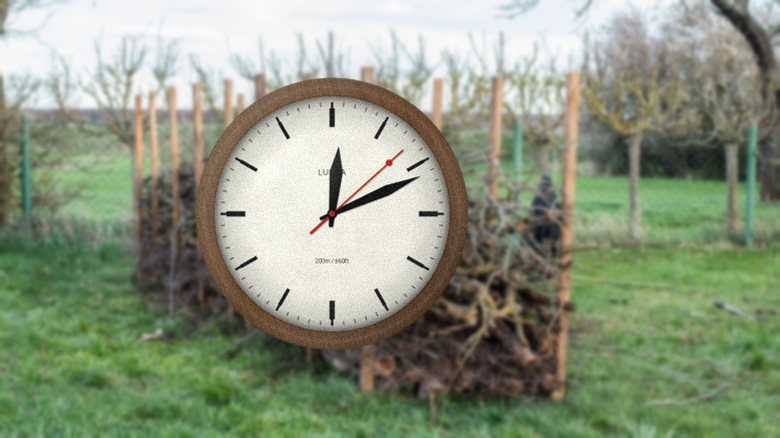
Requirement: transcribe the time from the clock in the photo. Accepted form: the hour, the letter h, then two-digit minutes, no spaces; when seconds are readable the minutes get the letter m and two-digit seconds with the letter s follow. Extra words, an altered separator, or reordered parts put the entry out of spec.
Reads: 12h11m08s
